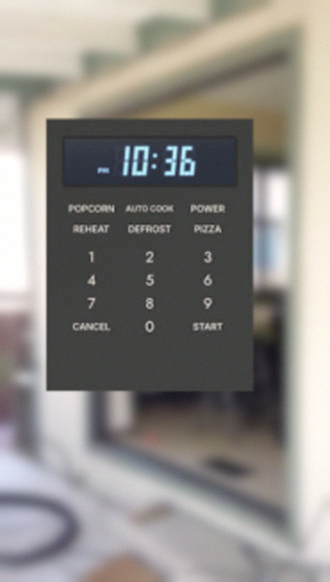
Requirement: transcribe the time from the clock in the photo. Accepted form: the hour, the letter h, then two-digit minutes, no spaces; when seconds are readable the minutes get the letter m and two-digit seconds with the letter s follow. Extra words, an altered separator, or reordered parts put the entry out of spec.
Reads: 10h36
